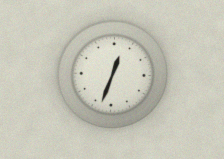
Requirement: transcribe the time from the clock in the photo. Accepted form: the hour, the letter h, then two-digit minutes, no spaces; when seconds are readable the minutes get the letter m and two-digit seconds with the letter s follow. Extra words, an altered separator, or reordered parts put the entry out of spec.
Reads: 12h33
